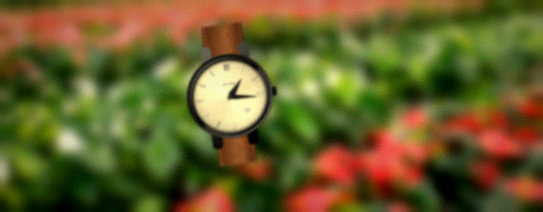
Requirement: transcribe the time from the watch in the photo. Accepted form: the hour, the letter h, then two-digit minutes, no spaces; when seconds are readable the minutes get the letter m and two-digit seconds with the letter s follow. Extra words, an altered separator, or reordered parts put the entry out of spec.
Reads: 1h16
